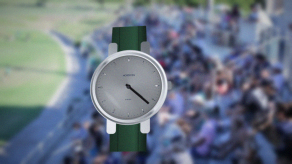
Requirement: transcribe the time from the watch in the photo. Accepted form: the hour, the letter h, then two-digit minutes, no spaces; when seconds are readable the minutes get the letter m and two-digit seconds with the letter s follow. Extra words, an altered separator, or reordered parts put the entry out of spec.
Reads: 4h22
